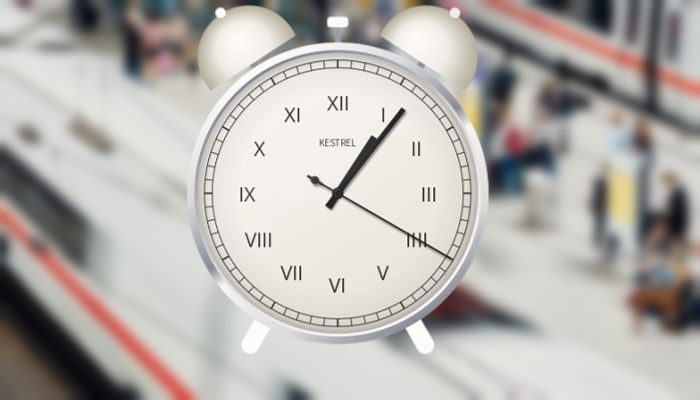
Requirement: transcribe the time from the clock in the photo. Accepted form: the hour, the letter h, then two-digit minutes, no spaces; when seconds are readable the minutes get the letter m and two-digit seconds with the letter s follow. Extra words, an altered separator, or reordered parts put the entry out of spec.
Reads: 1h06m20s
